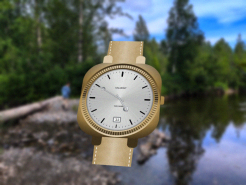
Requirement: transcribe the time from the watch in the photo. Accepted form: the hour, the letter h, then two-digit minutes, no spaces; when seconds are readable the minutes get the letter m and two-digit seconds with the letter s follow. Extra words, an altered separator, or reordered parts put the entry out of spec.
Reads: 4h50
